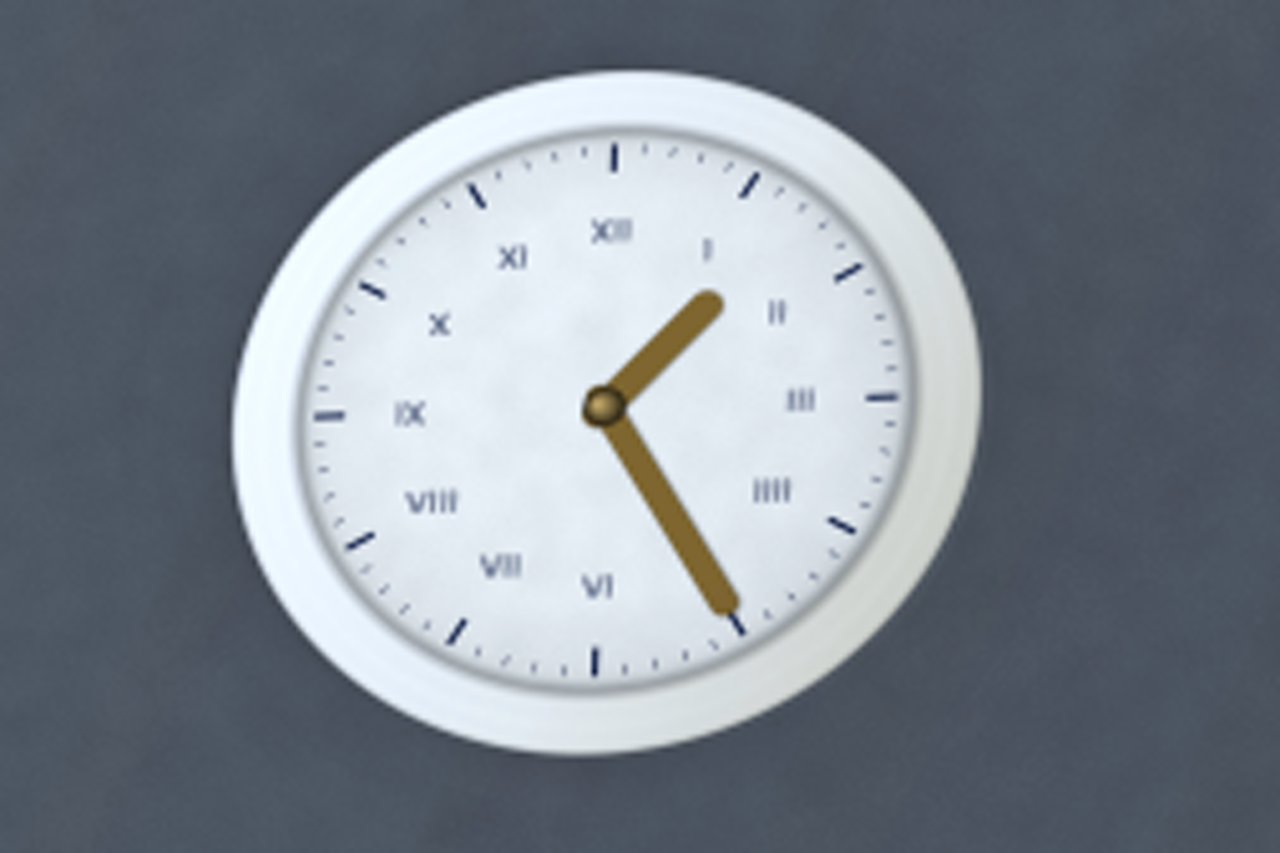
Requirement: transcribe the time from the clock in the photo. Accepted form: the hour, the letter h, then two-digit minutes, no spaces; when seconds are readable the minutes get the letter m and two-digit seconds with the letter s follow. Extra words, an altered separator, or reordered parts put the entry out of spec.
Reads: 1h25
